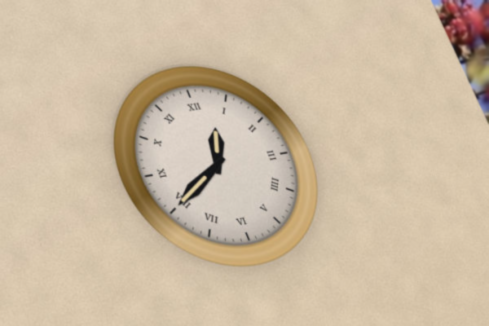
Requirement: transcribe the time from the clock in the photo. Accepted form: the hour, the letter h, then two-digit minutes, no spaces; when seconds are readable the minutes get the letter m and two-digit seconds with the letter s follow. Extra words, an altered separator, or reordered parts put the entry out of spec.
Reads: 12h40
